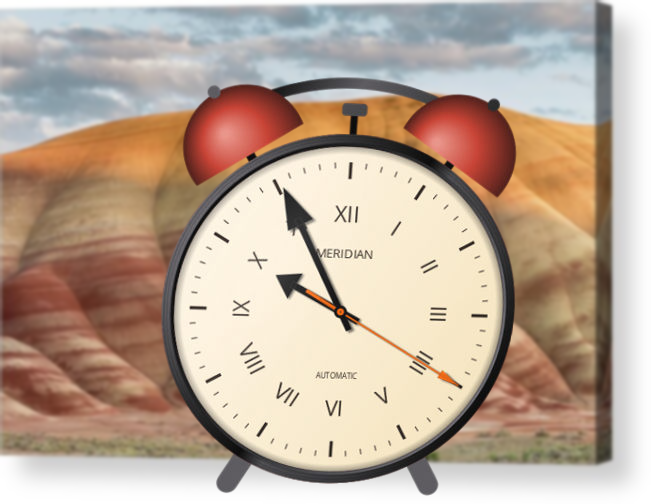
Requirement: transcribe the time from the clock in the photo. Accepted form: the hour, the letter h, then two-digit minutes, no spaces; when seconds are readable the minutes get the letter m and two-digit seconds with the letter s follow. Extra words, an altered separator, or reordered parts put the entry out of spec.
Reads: 9h55m20s
